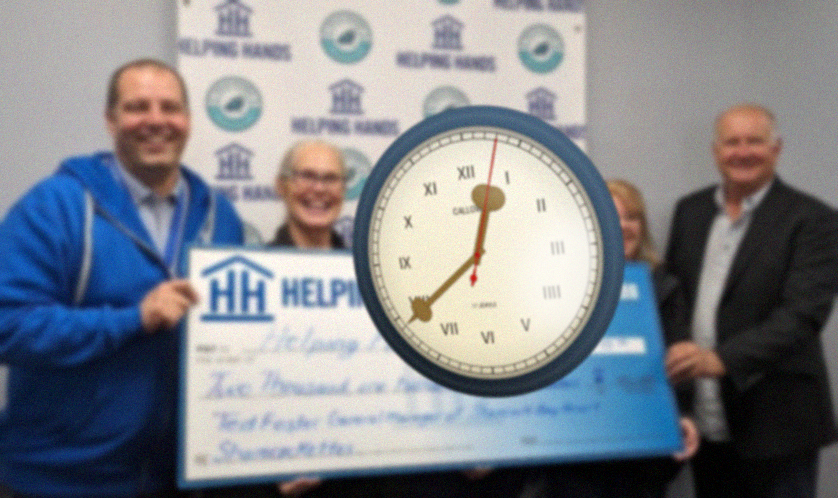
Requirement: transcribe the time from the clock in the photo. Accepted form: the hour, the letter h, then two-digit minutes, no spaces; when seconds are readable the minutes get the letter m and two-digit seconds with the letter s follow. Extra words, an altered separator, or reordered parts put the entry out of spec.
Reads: 12h39m03s
